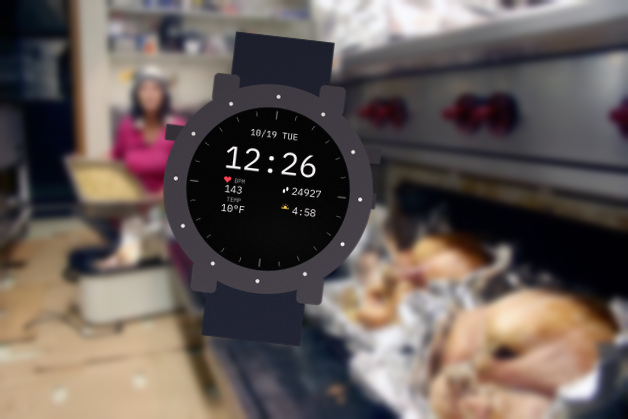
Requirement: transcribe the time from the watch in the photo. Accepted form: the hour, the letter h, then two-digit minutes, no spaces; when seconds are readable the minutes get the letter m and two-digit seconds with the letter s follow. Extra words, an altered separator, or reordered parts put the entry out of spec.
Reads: 12h26
